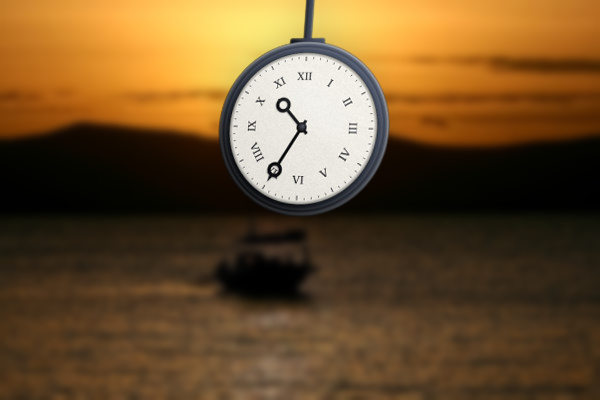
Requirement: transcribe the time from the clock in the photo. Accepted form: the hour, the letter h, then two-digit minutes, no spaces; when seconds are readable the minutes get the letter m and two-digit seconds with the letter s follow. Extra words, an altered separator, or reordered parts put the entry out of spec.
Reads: 10h35
